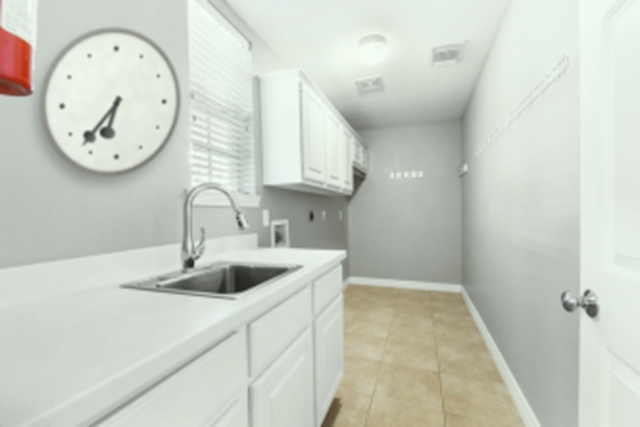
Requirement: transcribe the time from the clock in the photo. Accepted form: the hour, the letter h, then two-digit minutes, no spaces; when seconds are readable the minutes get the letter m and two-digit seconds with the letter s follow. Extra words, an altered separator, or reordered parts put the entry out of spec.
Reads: 6h37
